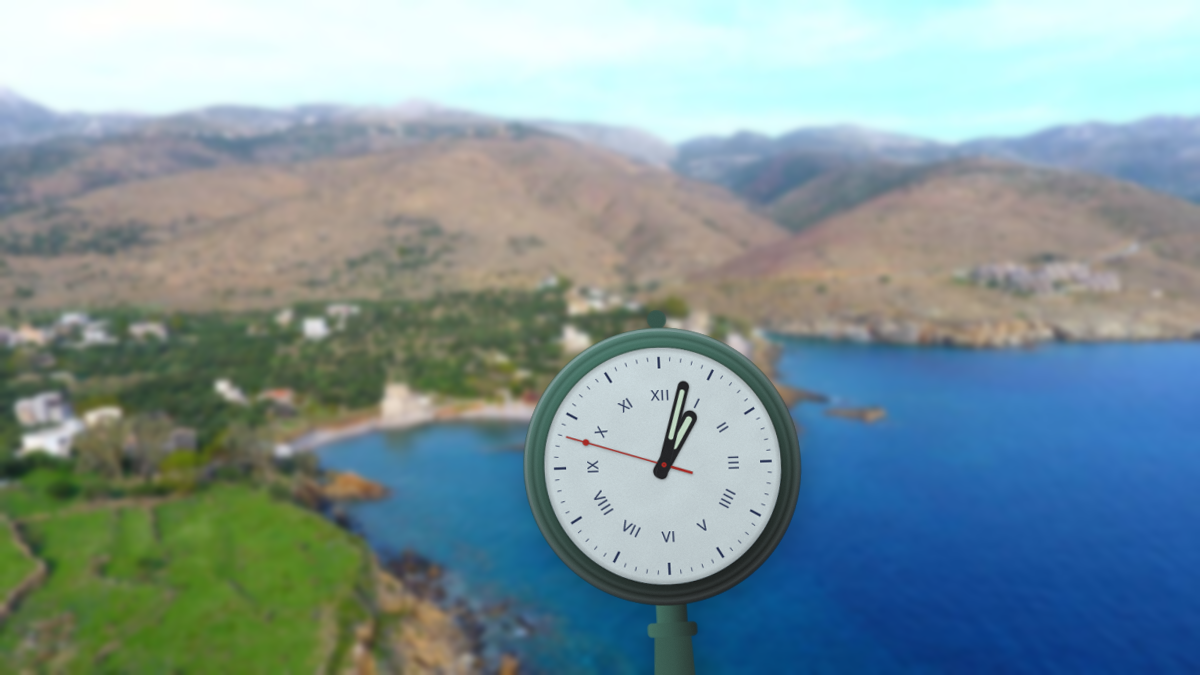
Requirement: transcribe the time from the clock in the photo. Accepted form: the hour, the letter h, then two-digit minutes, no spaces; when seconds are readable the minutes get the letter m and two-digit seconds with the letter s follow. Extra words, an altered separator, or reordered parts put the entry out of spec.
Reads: 1h02m48s
